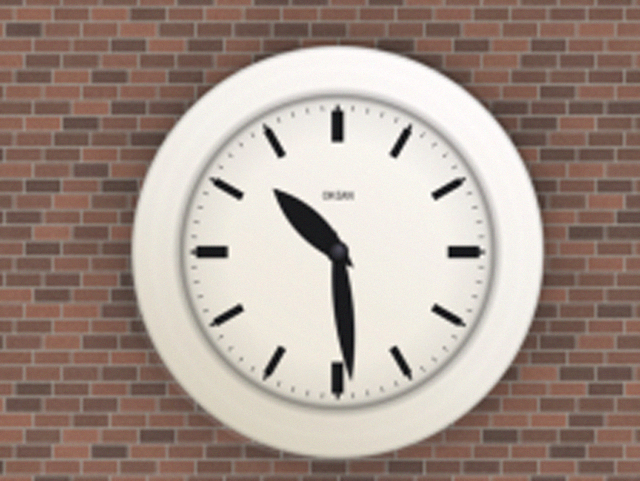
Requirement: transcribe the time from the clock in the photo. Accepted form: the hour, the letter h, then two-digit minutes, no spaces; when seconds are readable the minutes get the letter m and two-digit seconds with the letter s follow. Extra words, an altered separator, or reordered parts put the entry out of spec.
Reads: 10h29
